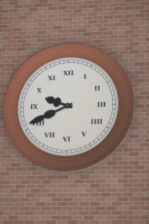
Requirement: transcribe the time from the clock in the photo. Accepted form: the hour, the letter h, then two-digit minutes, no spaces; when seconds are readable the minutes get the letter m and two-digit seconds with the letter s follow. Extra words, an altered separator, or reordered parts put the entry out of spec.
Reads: 9h41
